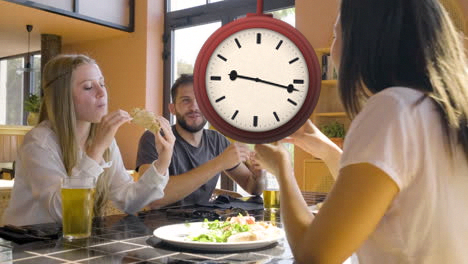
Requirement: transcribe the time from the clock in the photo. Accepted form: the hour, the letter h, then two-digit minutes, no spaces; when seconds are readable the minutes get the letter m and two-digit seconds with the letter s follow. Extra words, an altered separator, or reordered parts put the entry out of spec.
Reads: 9h17
